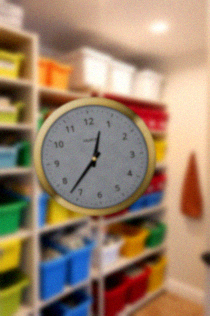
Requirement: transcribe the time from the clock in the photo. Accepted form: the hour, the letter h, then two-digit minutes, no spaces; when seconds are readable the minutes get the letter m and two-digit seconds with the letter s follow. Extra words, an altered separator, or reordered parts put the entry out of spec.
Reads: 12h37
